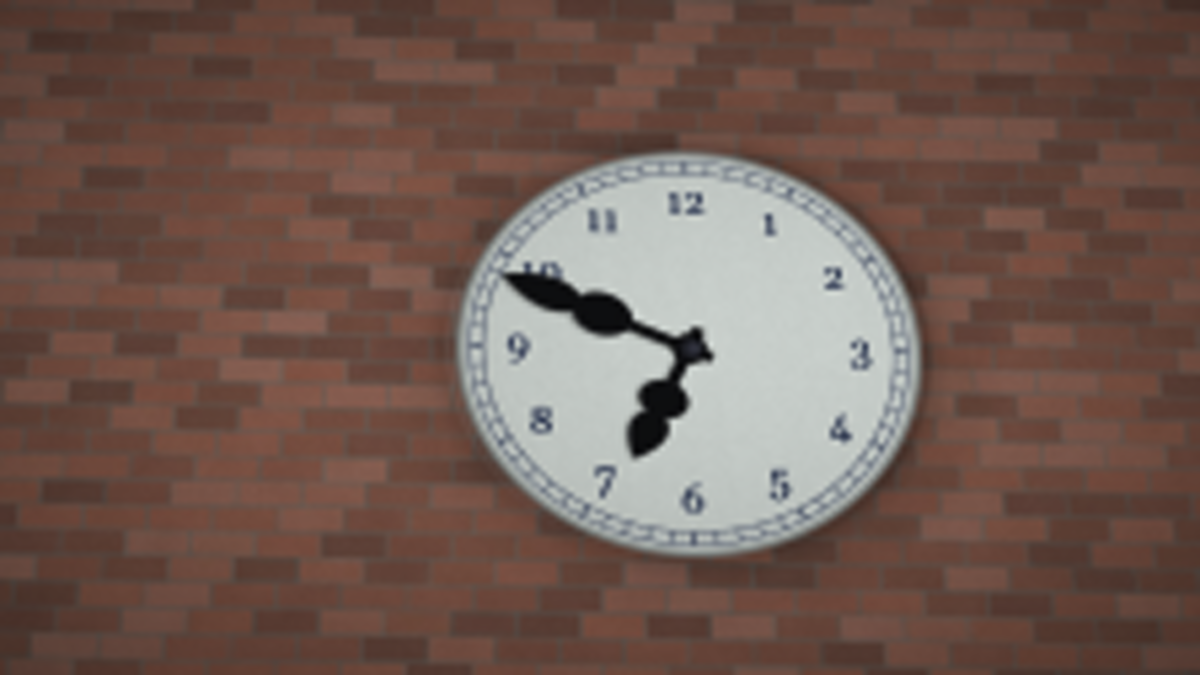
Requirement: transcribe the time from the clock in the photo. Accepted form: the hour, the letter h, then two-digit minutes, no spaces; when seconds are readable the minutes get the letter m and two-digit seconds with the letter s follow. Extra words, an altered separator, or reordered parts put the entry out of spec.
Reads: 6h49
